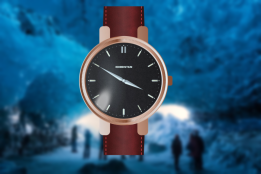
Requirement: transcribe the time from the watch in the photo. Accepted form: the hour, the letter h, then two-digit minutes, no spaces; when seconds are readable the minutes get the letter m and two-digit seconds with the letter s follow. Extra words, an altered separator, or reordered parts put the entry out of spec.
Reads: 3h50
